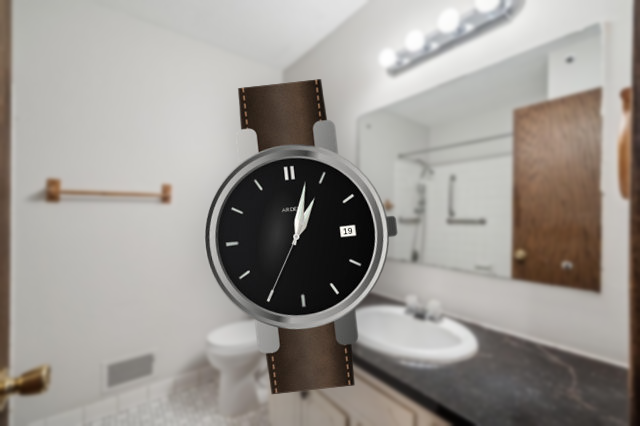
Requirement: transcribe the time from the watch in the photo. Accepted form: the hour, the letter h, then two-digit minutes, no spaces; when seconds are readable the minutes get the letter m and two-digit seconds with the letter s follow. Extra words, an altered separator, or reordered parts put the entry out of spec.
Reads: 1h02m35s
